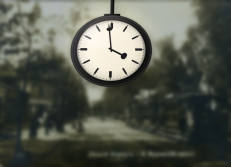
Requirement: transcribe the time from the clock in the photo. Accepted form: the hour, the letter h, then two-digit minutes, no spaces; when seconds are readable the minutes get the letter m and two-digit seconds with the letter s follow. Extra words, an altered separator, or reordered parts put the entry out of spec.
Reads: 3h59
